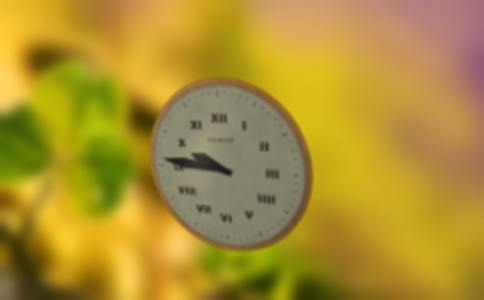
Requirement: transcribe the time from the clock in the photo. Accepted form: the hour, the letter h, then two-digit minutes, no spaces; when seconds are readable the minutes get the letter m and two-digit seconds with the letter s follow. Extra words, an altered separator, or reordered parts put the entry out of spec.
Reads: 9h46
